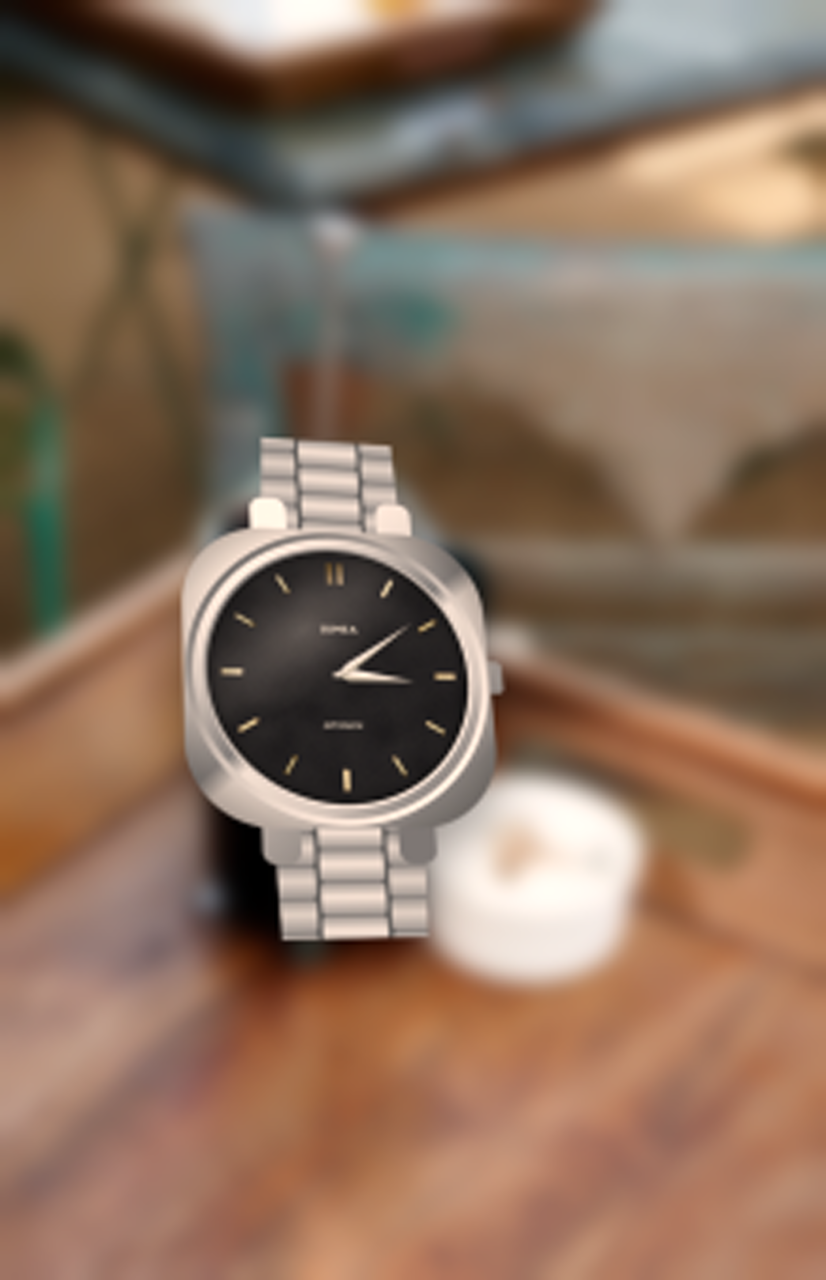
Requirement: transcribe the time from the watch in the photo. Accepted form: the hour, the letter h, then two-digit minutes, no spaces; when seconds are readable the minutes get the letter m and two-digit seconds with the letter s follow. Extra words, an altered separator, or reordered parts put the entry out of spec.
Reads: 3h09
